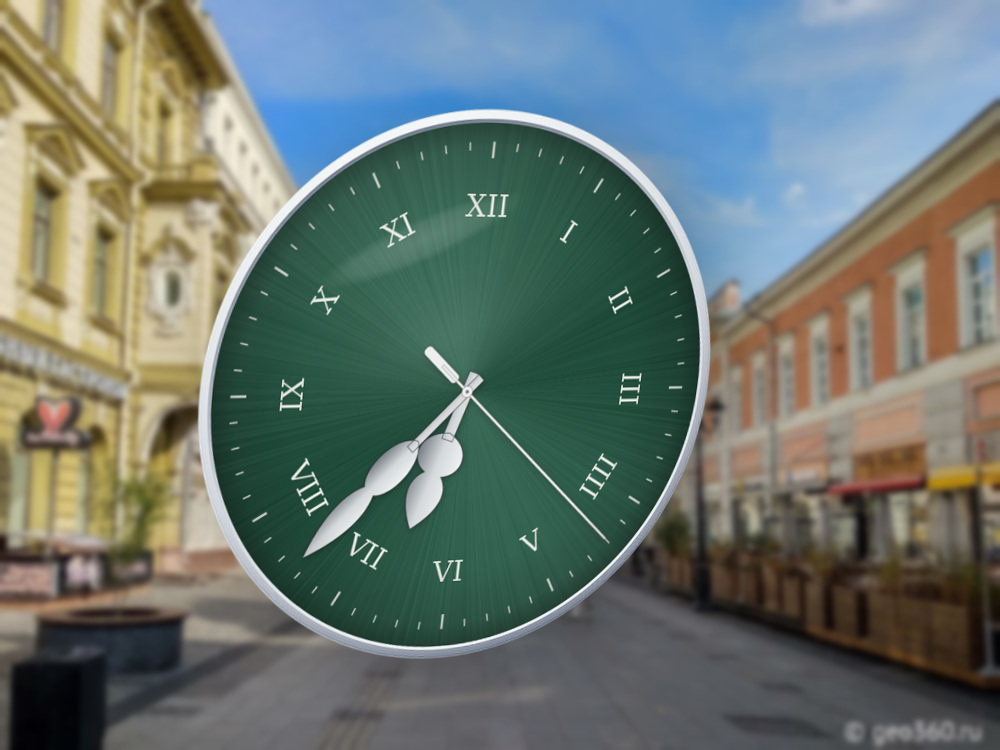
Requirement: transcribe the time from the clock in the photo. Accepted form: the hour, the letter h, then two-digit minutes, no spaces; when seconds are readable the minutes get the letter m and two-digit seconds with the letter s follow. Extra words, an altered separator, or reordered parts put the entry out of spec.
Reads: 6h37m22s
